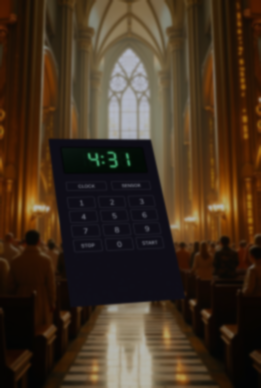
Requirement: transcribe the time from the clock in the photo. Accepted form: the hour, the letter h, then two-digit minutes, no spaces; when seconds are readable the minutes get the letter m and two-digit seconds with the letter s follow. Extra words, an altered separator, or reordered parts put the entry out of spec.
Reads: 4h31
